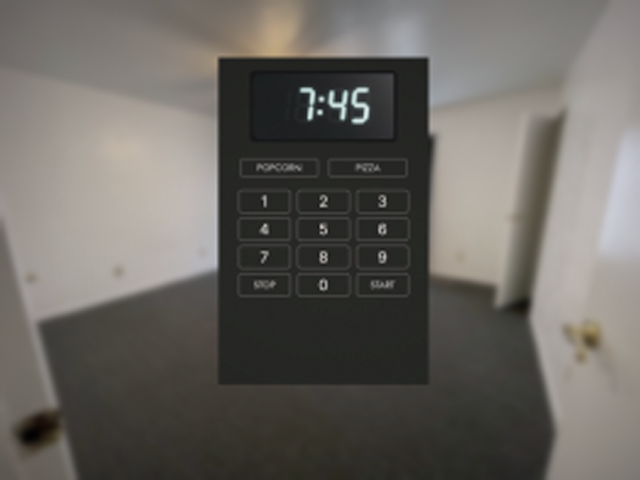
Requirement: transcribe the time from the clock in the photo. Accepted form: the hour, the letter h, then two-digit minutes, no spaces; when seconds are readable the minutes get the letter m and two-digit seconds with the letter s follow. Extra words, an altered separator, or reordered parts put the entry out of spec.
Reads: 7h45
